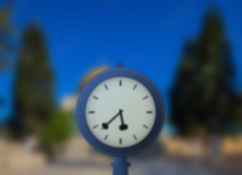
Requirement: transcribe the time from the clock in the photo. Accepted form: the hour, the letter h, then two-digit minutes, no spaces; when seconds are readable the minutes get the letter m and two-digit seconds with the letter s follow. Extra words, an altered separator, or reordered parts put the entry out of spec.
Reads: 5h38
